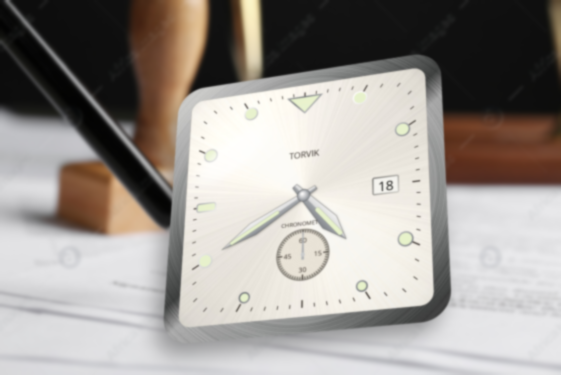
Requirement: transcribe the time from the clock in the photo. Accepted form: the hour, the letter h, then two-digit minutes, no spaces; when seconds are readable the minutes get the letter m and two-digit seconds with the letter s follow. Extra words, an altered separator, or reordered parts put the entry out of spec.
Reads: 4h40
